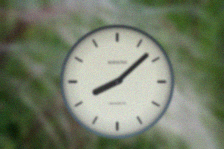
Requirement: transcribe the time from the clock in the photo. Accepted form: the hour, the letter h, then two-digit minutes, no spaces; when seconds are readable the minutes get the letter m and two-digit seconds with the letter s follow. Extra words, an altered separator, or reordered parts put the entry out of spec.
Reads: 8h08
